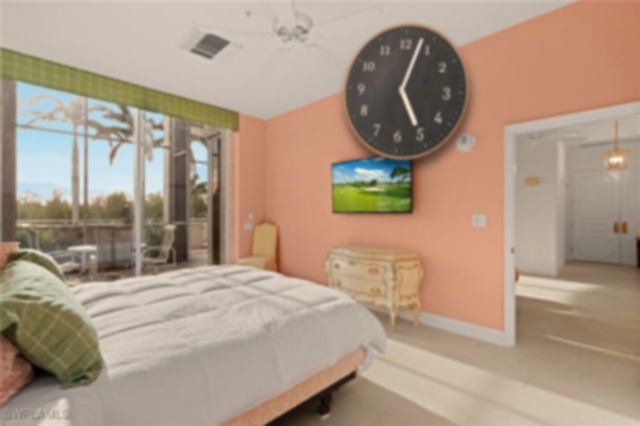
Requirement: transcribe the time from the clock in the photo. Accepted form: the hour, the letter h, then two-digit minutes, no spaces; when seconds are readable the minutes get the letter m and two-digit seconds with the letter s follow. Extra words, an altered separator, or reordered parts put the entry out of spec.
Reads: 5h03
